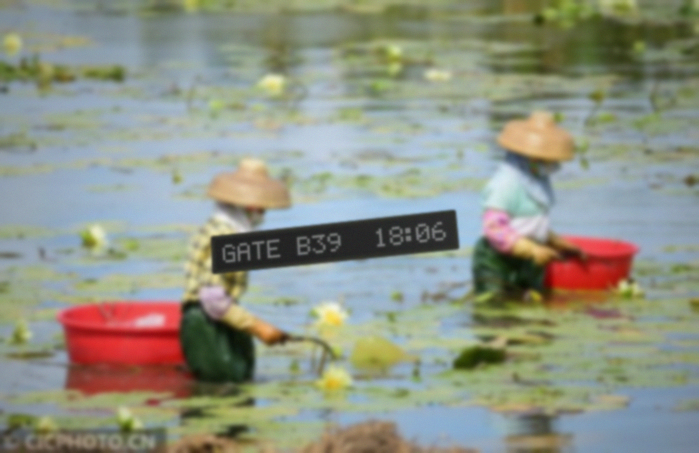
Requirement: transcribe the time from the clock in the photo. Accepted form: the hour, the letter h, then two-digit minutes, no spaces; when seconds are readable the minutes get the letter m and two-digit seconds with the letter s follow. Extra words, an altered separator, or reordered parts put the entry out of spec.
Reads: 18h06
